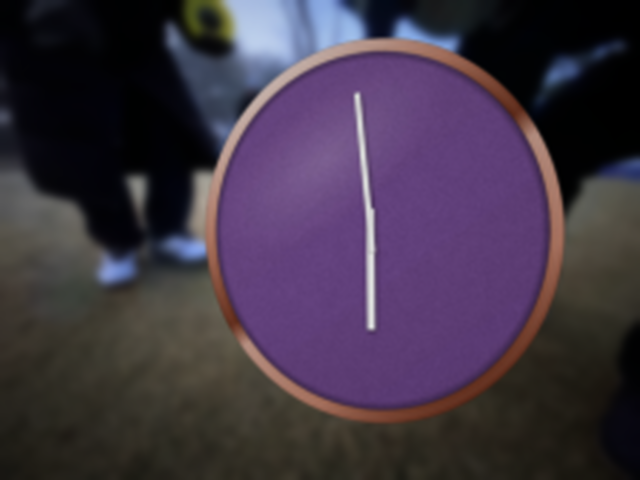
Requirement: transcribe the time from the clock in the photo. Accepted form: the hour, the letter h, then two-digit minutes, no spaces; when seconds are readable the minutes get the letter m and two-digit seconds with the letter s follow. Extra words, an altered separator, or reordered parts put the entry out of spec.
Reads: 5h59
